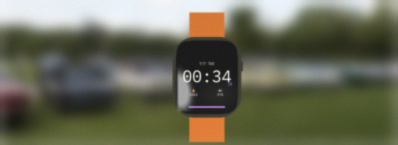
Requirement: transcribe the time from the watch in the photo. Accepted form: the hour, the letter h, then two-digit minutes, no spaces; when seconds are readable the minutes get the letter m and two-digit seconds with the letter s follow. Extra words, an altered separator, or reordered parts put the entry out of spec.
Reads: 0h34
